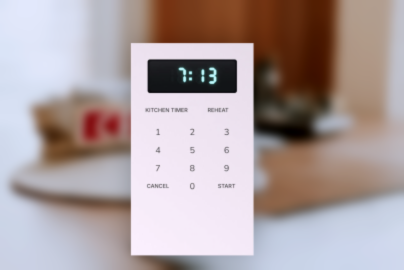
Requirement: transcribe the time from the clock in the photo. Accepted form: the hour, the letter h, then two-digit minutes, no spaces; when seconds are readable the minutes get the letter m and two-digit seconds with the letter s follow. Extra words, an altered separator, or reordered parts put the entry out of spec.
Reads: 7h13
